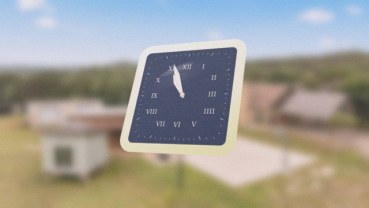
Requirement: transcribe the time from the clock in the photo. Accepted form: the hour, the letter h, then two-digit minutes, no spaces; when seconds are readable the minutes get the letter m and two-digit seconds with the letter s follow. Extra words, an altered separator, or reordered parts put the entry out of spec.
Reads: 10h56
